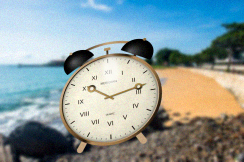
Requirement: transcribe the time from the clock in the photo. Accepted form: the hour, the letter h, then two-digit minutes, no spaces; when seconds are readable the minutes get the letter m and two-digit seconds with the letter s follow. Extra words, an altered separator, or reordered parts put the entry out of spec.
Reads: 10h13
